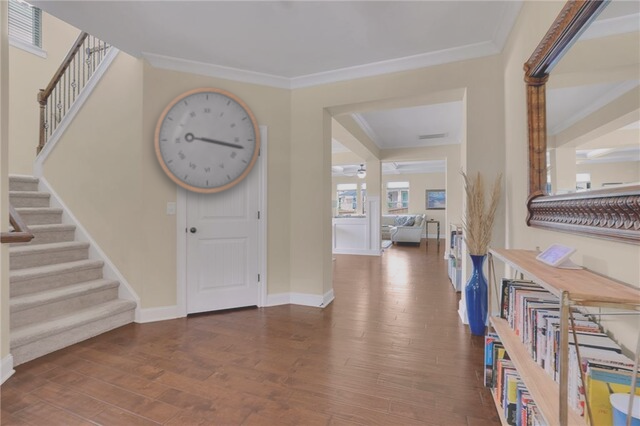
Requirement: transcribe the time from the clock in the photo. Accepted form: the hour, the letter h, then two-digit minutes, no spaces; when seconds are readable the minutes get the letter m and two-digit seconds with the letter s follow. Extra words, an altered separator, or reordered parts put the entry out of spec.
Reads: 9h17
